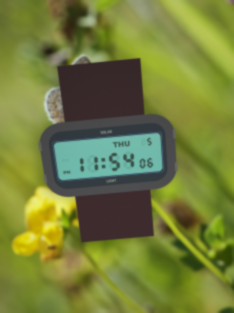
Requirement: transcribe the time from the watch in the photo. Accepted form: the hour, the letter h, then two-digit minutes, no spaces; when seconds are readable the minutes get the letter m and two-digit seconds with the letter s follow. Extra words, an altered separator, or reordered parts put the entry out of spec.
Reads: 11h54m06s
